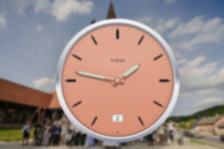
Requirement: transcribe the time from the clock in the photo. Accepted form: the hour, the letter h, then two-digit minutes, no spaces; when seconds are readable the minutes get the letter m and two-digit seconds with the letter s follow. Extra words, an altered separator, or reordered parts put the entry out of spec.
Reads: 1h47
